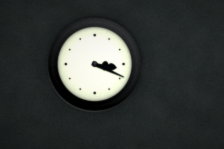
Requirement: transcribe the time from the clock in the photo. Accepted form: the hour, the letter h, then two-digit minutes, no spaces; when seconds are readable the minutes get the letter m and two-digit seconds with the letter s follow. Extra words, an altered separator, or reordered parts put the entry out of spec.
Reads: 3h19
